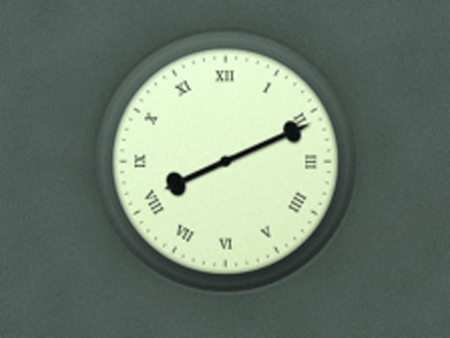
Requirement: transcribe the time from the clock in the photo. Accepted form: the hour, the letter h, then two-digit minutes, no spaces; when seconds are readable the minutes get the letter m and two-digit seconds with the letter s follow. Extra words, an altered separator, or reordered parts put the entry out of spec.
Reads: 8h11
